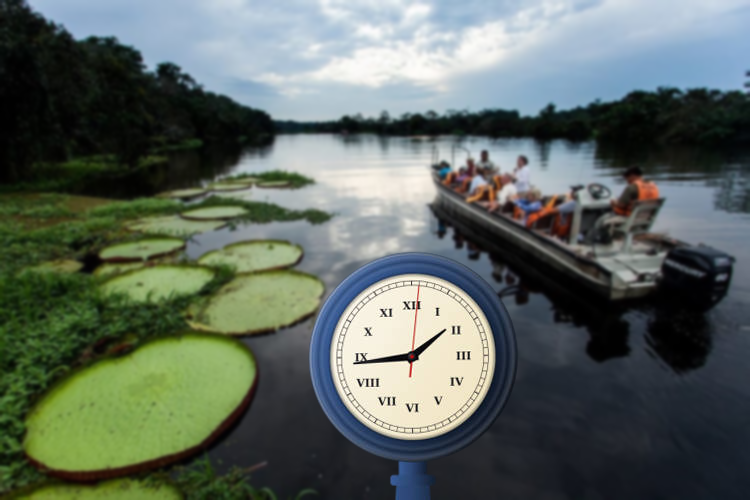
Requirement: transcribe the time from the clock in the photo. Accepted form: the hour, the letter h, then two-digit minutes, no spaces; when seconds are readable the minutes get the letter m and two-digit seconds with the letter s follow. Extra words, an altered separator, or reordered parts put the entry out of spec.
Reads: 1h44m01s
